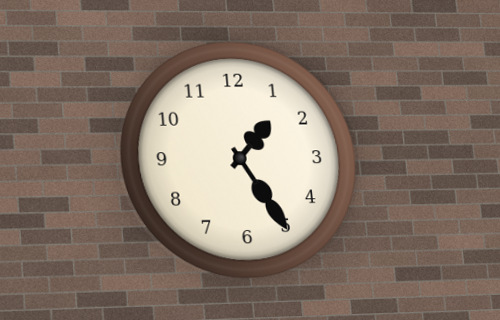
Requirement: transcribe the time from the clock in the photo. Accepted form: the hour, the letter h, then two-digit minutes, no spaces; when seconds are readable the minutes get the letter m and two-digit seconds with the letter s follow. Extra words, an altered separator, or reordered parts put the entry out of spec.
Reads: 1h25
